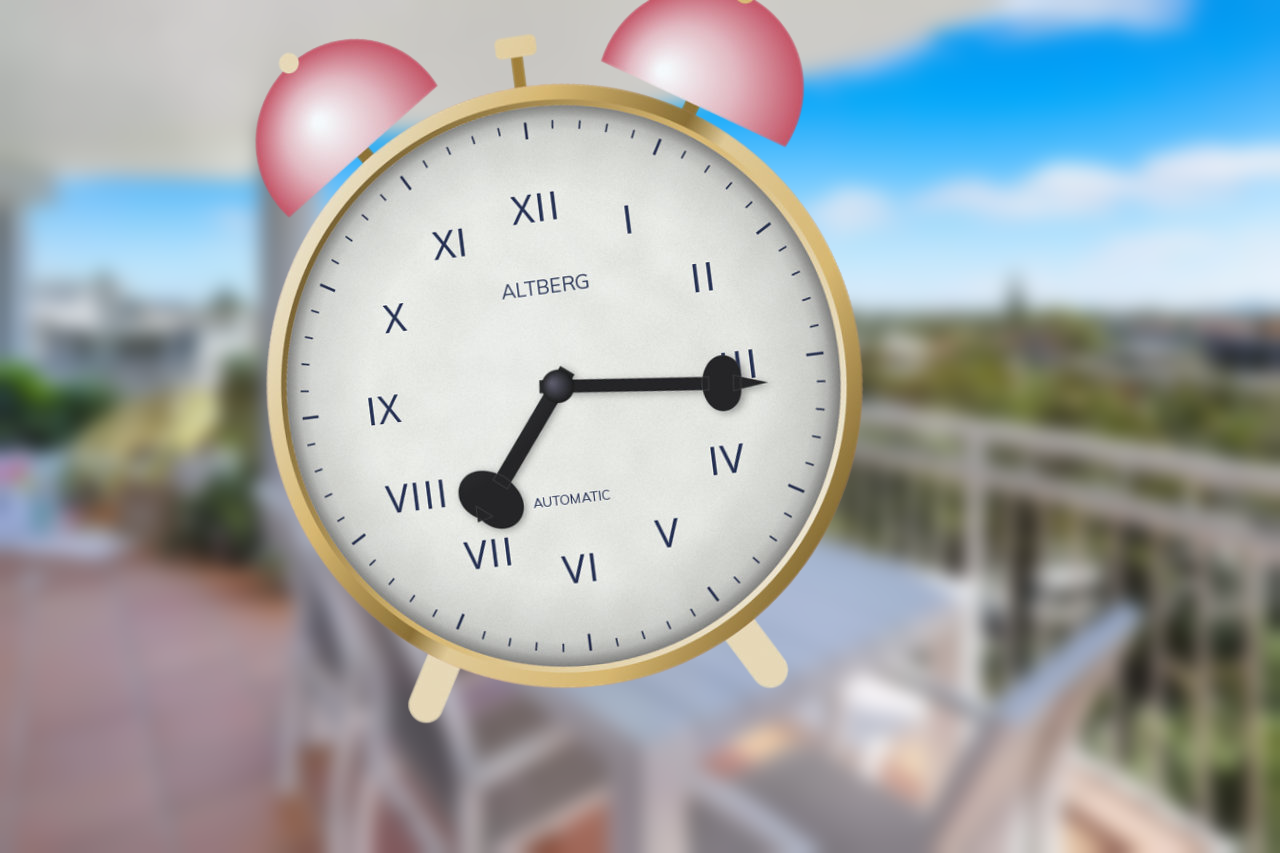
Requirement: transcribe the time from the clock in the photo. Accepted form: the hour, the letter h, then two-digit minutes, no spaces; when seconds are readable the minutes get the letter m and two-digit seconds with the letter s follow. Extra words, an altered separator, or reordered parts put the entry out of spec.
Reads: 7h16
